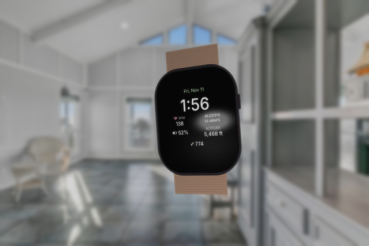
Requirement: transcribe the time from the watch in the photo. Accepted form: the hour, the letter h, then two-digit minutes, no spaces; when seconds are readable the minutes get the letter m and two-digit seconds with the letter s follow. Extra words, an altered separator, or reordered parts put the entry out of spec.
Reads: 1h56
